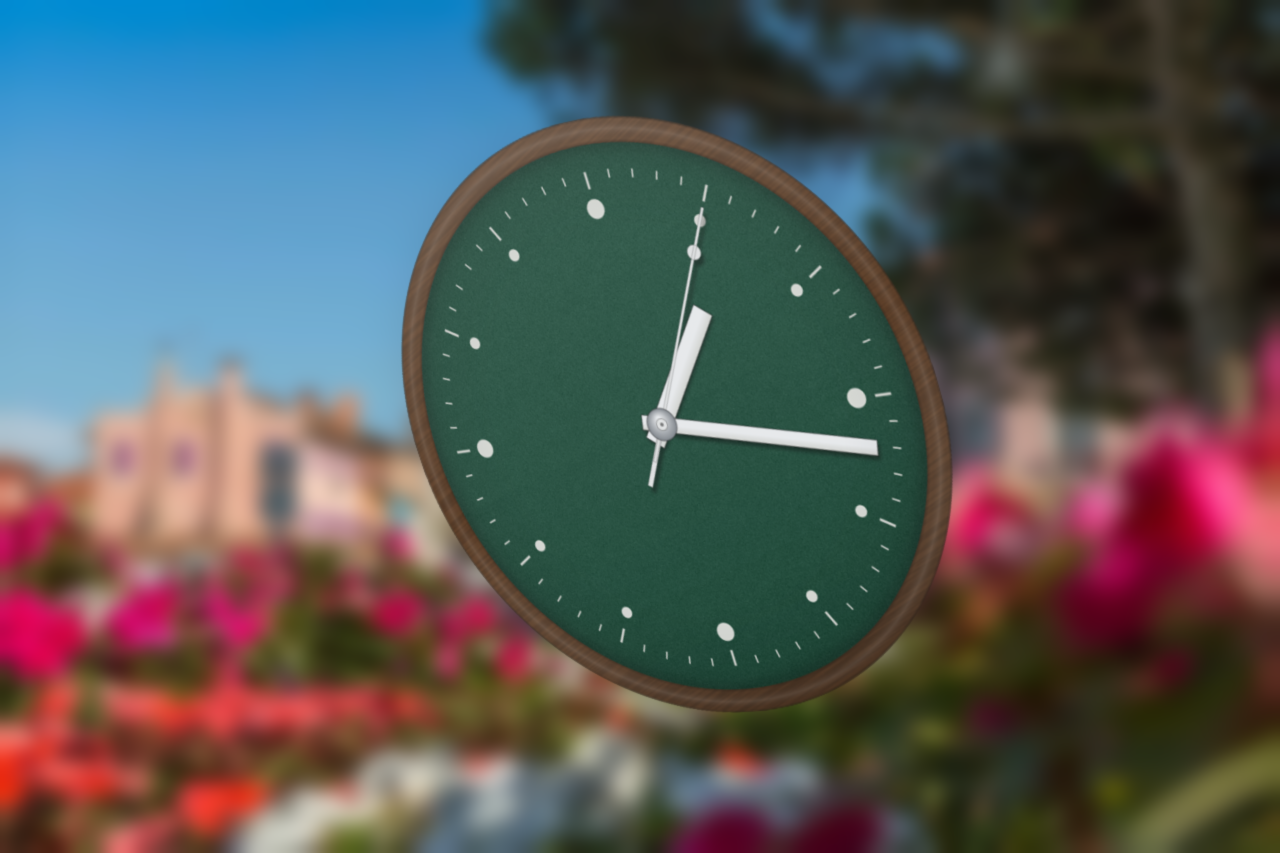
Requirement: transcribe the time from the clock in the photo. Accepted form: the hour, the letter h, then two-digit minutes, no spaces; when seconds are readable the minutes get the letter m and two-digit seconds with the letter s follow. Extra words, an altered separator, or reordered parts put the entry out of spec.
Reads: 1h17m05s
